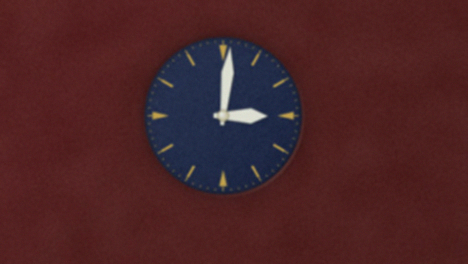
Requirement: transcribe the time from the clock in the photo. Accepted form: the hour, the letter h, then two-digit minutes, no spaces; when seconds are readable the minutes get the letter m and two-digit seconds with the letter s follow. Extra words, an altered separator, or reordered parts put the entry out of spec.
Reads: 3h01
